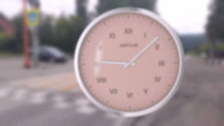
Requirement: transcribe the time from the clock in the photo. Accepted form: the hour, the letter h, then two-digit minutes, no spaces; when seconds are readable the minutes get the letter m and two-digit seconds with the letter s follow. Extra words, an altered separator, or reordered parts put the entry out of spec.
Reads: 9h08
